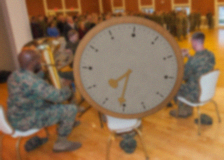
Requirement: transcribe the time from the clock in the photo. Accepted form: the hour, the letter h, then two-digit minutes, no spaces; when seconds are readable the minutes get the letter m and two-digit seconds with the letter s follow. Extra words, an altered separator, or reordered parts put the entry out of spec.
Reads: 7h31
